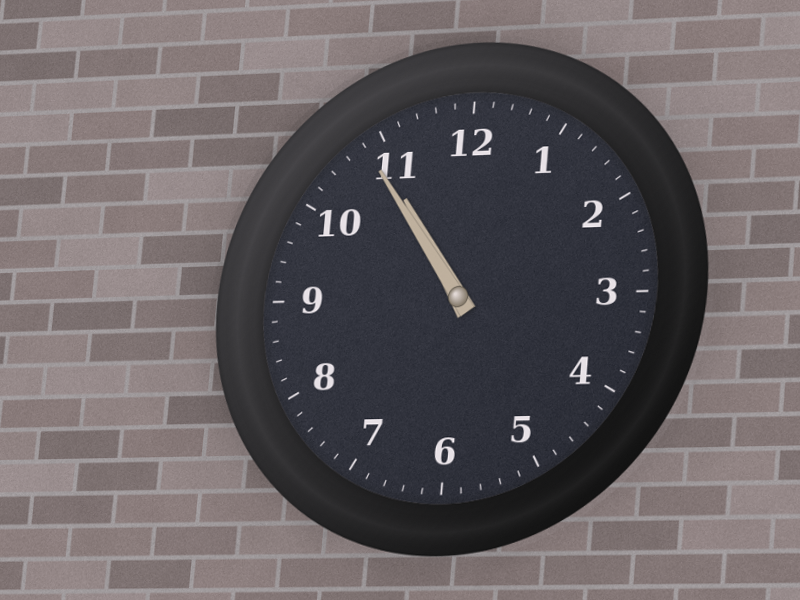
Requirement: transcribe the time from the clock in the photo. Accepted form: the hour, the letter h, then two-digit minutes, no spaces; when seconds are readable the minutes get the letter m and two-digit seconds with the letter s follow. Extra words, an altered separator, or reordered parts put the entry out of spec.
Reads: 10h54
